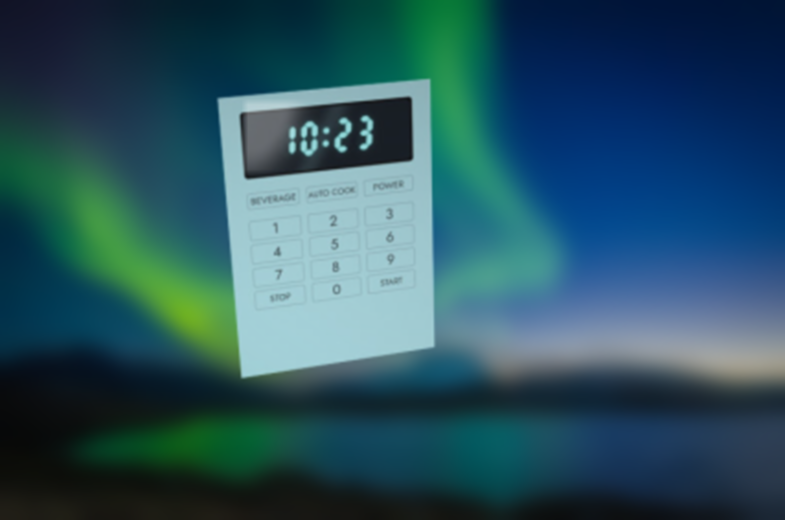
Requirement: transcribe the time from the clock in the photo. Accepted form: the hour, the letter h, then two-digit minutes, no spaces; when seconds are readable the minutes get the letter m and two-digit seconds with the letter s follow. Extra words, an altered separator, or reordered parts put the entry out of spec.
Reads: 10h23
